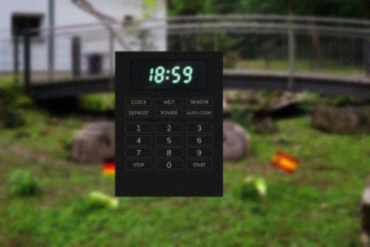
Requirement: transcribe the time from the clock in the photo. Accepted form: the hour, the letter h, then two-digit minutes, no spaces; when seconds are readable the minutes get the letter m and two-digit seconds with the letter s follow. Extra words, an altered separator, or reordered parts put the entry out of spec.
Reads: 18h59
